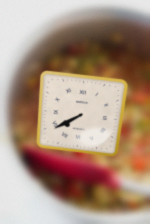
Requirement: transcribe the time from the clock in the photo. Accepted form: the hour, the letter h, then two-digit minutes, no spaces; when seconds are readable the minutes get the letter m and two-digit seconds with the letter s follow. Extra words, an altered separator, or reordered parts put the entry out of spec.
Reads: 7h39
